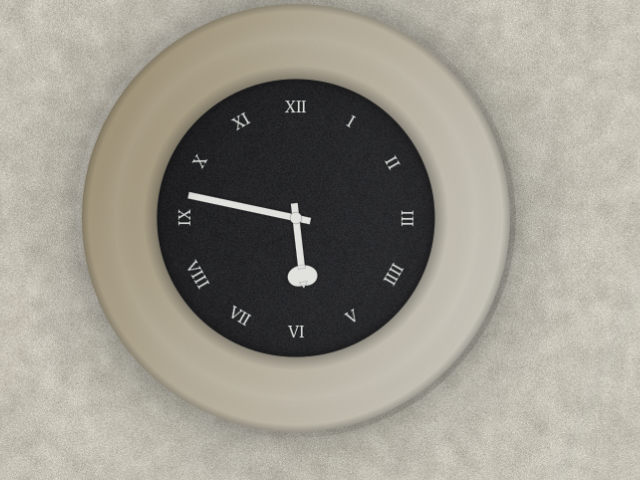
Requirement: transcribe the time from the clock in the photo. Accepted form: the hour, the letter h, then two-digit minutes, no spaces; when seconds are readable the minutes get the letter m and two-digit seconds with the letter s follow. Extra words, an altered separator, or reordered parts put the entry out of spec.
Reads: 5h47
